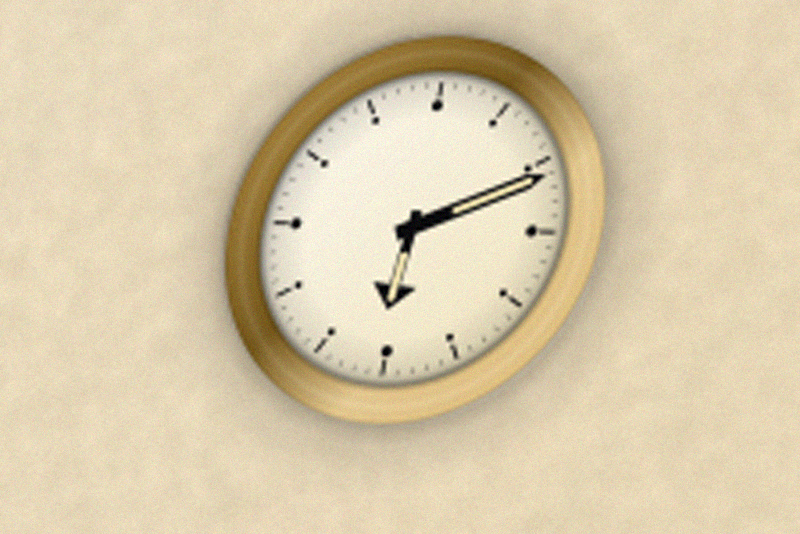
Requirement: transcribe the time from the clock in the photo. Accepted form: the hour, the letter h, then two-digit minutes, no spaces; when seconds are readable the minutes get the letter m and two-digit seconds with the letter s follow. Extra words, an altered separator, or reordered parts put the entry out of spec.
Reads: 6h11
